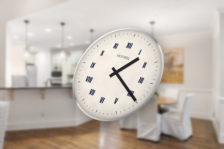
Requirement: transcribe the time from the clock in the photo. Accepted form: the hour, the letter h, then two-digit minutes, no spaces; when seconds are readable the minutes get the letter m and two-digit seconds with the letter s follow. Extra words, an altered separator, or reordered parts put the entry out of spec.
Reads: 1h20
